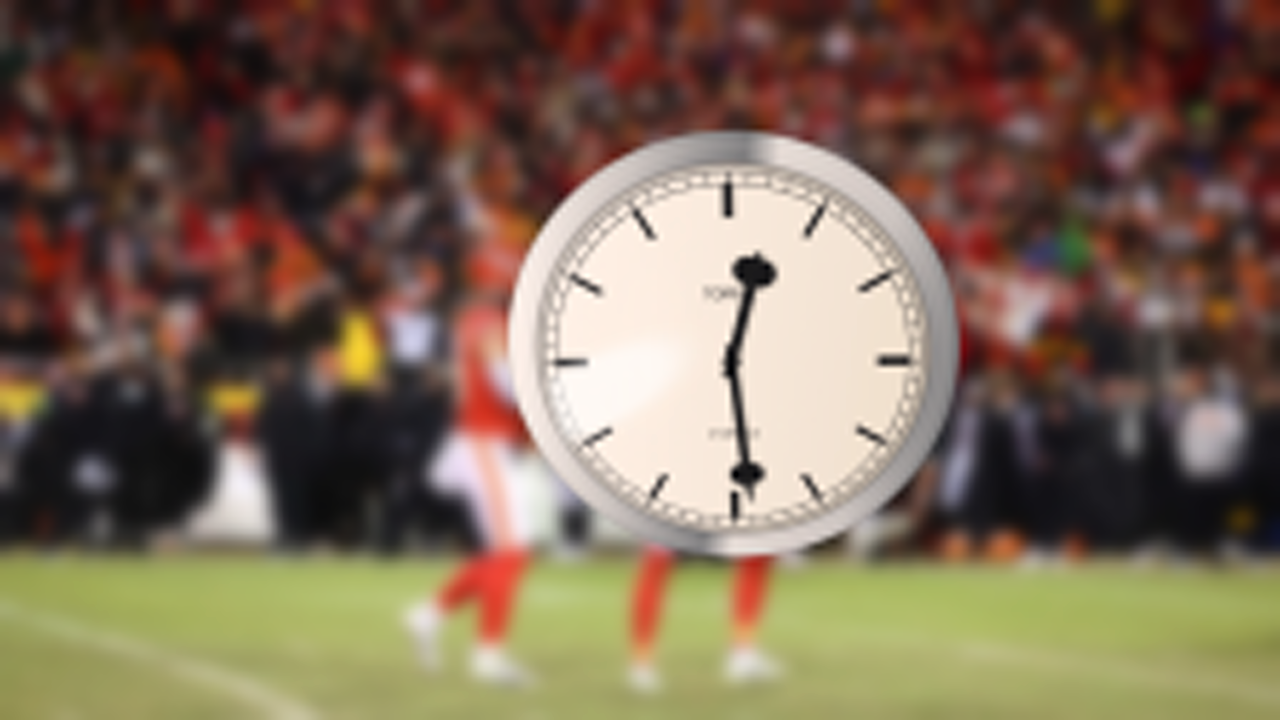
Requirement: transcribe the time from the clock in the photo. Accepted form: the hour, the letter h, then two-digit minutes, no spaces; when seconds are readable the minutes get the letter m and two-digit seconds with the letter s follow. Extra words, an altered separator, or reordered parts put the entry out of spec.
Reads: 12h29
